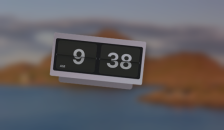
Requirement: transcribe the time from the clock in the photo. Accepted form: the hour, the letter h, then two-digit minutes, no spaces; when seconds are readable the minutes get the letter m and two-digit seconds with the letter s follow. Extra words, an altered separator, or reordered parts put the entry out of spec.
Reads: 9h38
